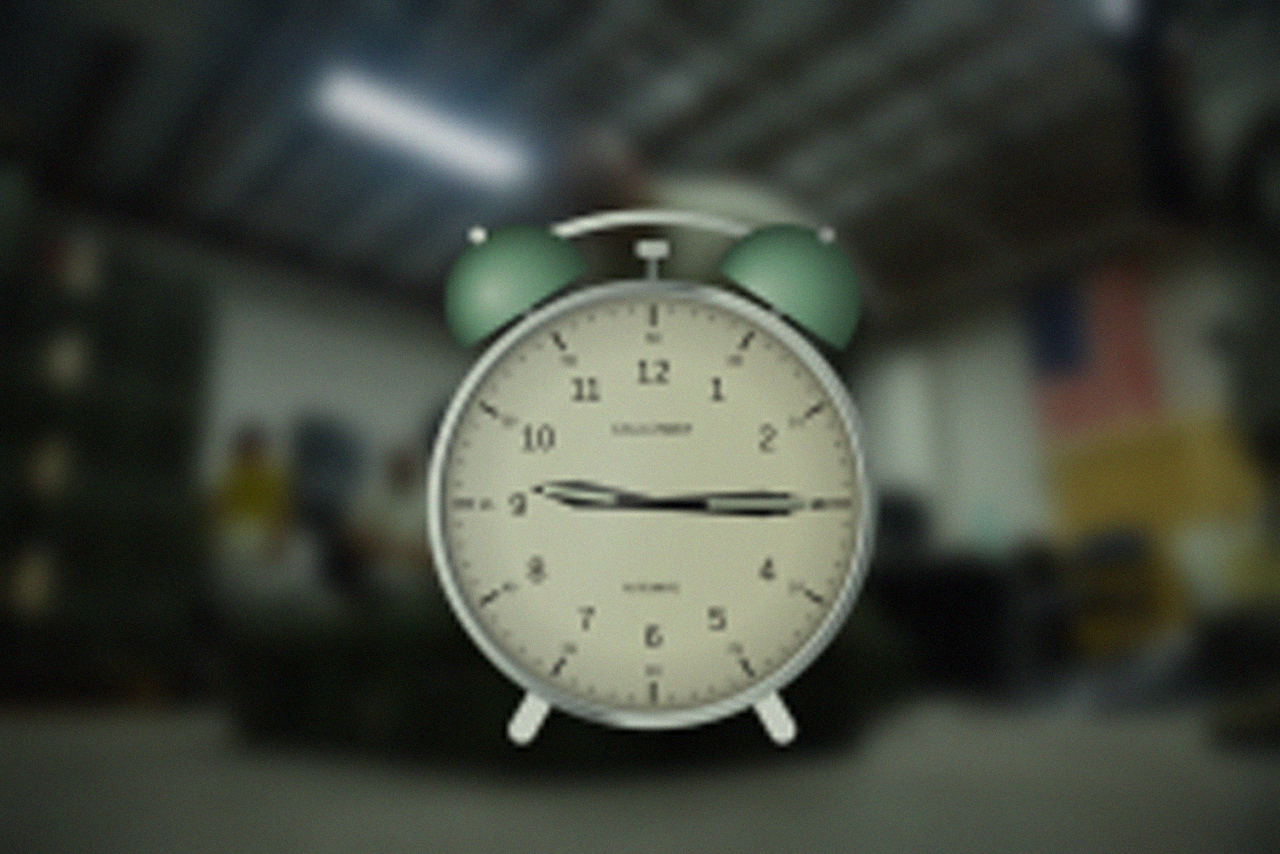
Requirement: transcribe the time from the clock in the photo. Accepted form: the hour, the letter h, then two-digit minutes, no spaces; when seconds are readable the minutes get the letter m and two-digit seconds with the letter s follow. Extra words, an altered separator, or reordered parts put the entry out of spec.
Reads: 9h15
